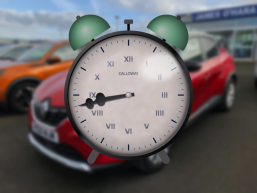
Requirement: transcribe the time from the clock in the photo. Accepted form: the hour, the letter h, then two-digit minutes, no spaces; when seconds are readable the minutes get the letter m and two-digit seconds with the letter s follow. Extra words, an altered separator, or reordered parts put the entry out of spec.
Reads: 8h43
